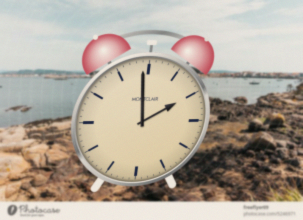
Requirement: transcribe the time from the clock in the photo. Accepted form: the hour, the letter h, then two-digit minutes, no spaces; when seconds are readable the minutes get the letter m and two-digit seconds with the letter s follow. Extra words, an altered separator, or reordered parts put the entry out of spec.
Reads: 1h59
